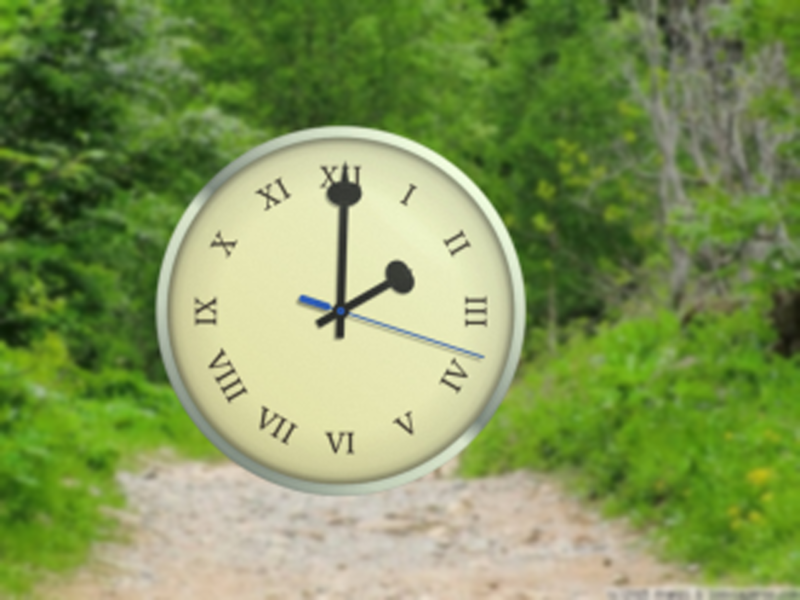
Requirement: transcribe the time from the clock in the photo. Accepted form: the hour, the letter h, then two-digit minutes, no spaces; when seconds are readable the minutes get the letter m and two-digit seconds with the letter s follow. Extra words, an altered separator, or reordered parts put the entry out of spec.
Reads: 2h00m18s
